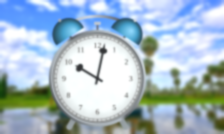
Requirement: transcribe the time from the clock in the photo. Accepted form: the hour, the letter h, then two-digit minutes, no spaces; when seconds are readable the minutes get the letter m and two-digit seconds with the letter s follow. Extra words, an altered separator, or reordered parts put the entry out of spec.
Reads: 10h02
